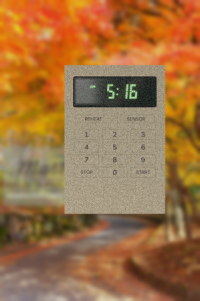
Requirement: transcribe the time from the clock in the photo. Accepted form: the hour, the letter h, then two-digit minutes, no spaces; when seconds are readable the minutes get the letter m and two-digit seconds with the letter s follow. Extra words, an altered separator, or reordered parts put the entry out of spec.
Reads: 5h16
